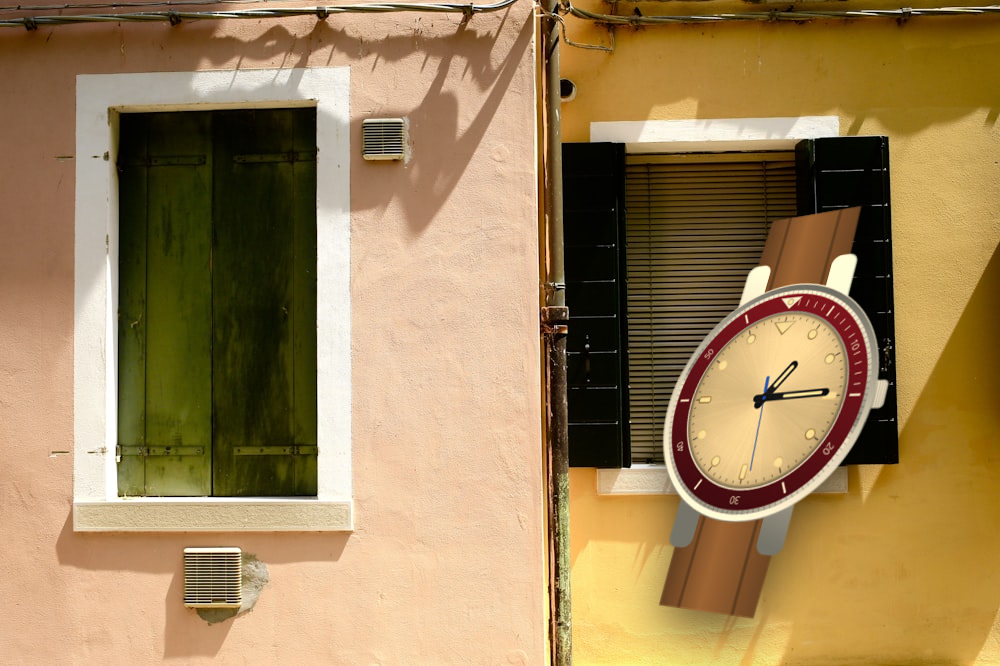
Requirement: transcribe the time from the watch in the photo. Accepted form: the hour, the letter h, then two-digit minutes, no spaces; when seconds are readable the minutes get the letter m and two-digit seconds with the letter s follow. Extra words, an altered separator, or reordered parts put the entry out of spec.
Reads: 1h14m29s
